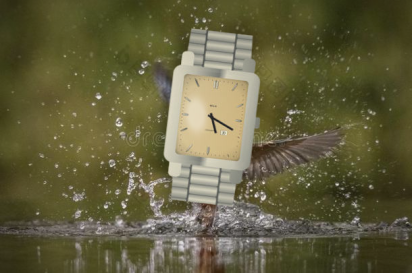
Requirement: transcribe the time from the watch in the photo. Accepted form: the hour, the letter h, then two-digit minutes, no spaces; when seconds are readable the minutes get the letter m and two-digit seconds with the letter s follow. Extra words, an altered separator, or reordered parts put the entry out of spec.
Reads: 5h19
